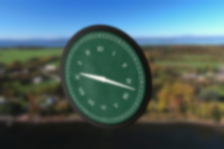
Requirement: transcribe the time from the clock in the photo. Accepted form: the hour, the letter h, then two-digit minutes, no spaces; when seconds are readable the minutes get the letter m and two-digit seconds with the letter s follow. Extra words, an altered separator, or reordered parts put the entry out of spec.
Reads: 9h17
